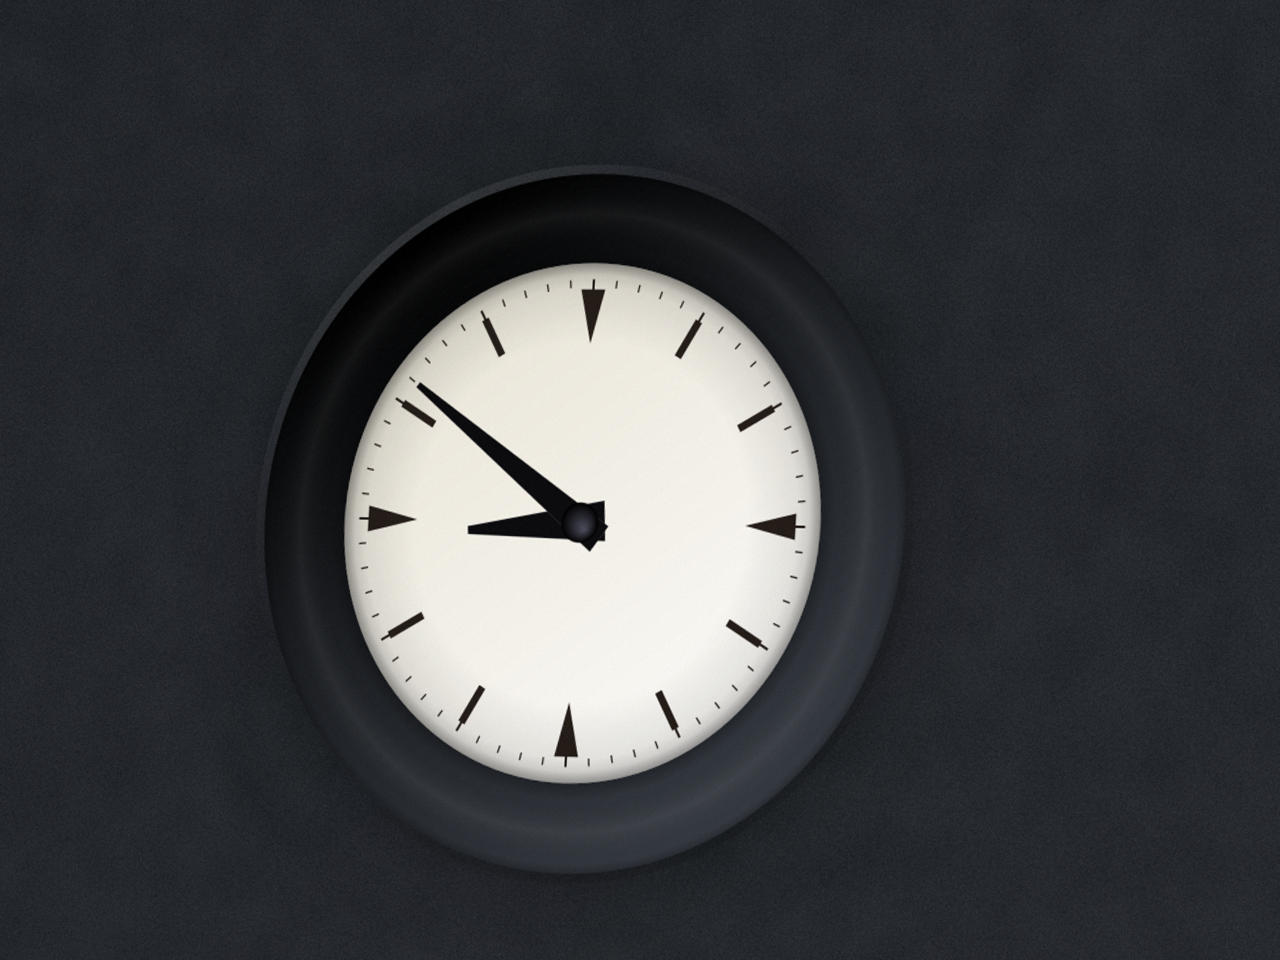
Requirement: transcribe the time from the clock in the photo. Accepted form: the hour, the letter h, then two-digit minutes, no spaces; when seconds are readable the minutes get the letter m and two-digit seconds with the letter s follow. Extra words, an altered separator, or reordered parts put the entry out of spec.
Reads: 8h51
